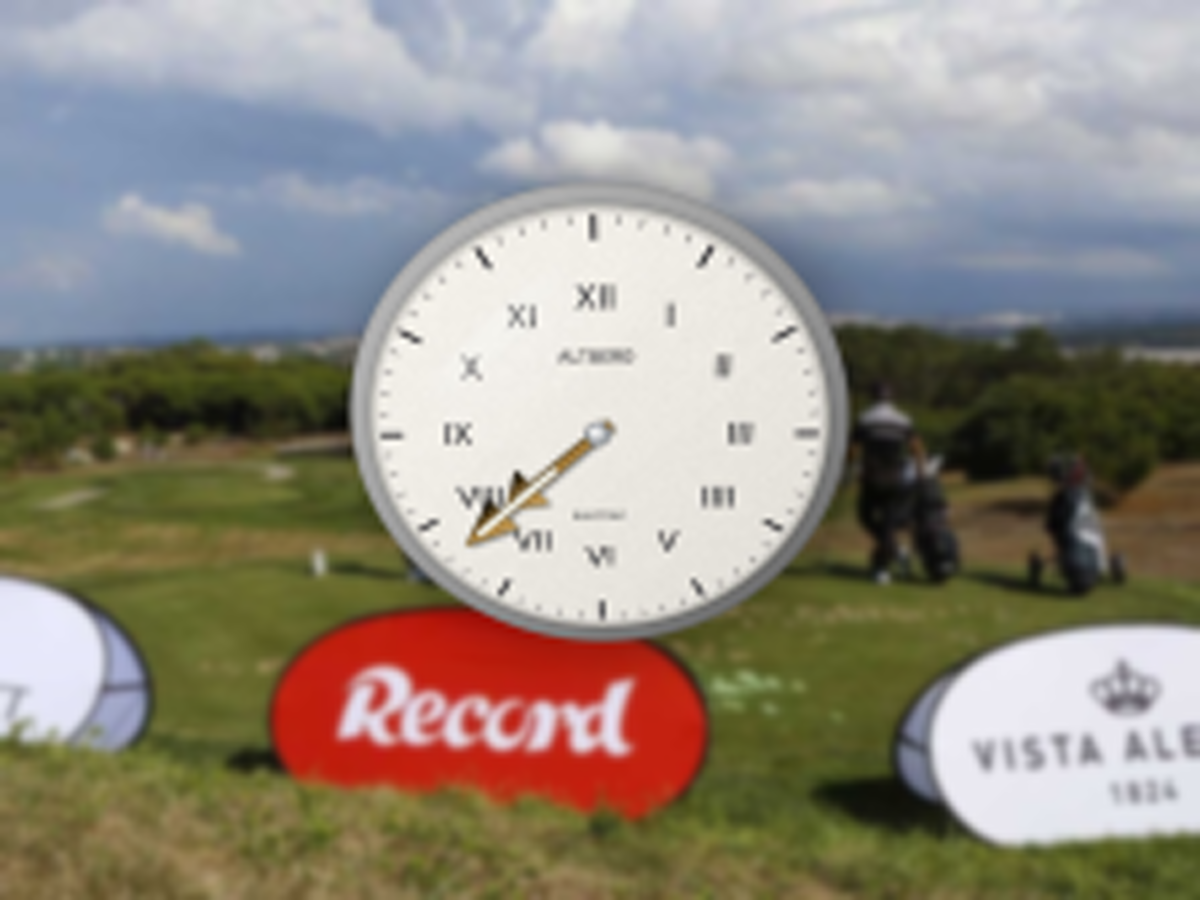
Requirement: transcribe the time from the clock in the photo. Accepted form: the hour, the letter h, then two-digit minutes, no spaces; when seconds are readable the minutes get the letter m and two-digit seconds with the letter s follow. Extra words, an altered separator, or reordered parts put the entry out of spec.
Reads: 7h38
